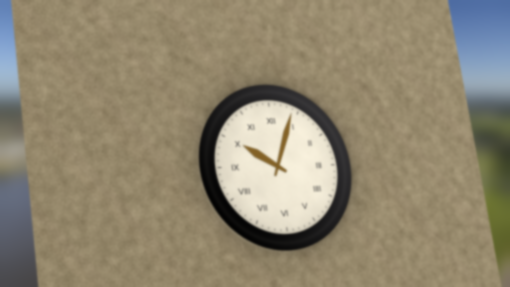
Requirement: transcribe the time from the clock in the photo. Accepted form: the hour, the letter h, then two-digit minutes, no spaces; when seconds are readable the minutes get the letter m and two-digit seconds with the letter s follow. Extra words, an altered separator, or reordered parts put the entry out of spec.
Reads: 10h04
